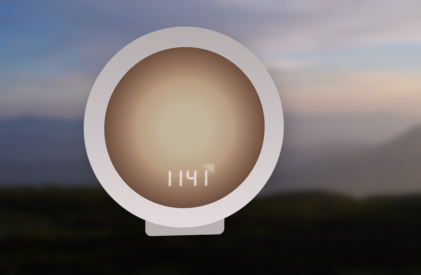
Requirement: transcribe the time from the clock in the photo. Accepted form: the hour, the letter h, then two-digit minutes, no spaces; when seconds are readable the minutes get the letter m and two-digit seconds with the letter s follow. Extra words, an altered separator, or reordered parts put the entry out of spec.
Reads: 11h41
